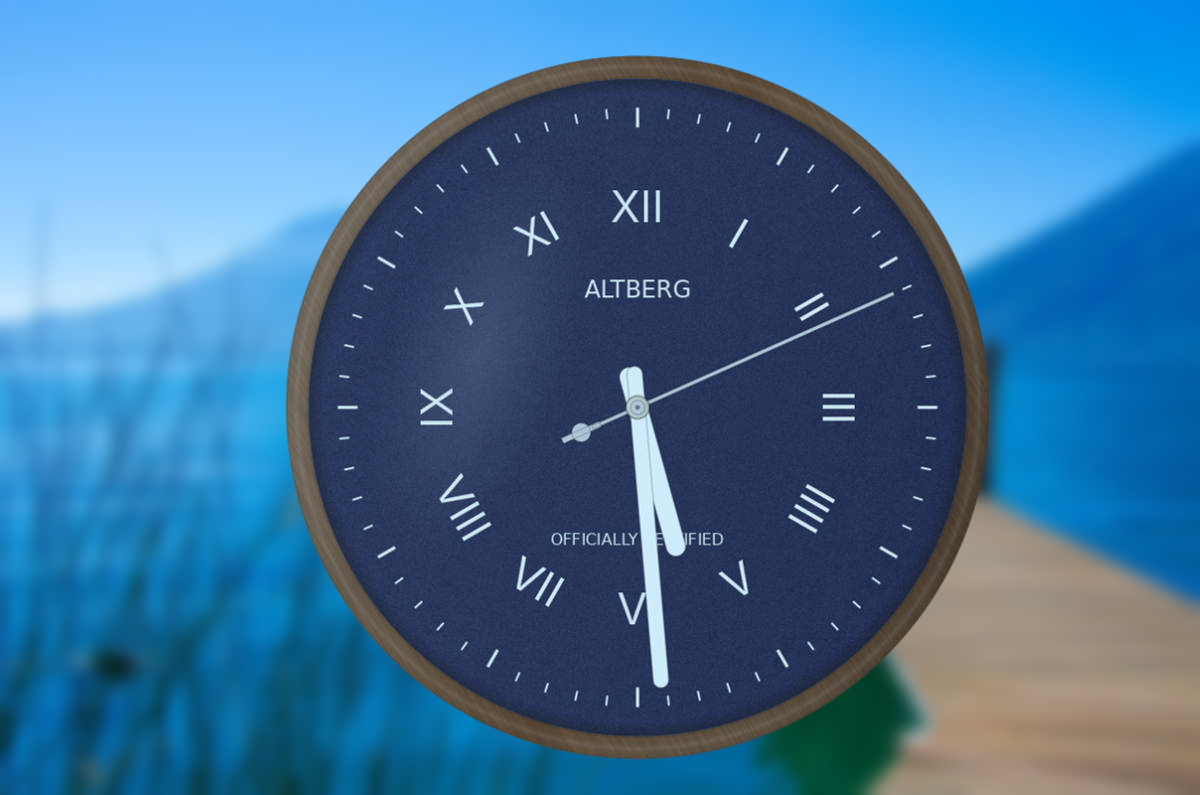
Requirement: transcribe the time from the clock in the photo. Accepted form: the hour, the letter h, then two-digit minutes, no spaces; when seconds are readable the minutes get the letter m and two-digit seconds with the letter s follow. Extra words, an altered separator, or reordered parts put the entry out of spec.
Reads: 5h29m11s
